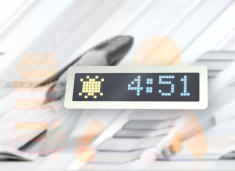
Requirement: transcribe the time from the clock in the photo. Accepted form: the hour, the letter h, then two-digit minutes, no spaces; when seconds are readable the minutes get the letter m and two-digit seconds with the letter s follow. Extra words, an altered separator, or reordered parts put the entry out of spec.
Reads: 4h51
